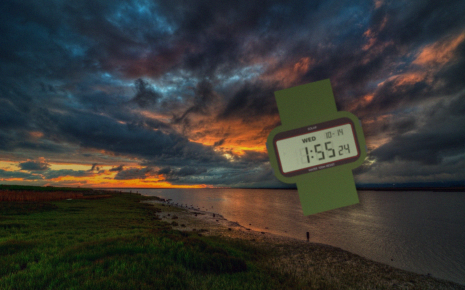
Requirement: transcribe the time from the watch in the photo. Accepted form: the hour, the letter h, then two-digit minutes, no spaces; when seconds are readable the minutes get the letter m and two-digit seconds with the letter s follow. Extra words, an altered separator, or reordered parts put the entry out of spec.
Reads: 1h55m24s
